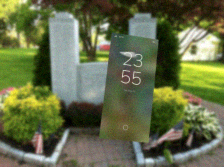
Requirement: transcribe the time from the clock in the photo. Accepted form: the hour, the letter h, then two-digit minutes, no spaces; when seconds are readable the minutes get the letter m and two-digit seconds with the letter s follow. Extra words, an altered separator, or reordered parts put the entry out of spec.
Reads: 23h55
